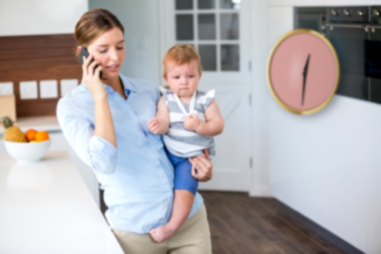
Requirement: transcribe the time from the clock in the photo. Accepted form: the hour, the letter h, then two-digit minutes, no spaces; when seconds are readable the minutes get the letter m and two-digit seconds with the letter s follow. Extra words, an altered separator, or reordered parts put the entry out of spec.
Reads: 12h31
